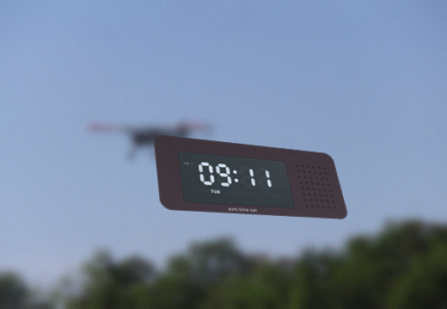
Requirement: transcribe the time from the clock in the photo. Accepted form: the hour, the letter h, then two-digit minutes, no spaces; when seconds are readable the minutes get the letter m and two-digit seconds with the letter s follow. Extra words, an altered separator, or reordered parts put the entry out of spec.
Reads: 9h11
